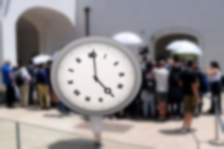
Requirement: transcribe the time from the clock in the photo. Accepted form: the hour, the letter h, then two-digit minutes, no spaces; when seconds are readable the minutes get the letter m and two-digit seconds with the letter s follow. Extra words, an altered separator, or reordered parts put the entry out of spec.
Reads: 5h01
